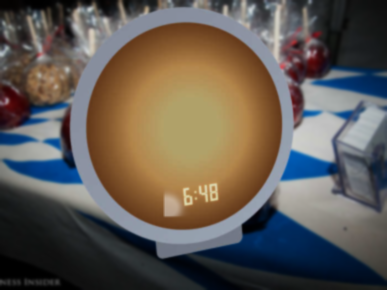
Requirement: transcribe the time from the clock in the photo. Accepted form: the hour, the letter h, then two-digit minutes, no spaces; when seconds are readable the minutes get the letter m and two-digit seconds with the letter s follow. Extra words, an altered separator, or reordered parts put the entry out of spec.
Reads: 6h48
